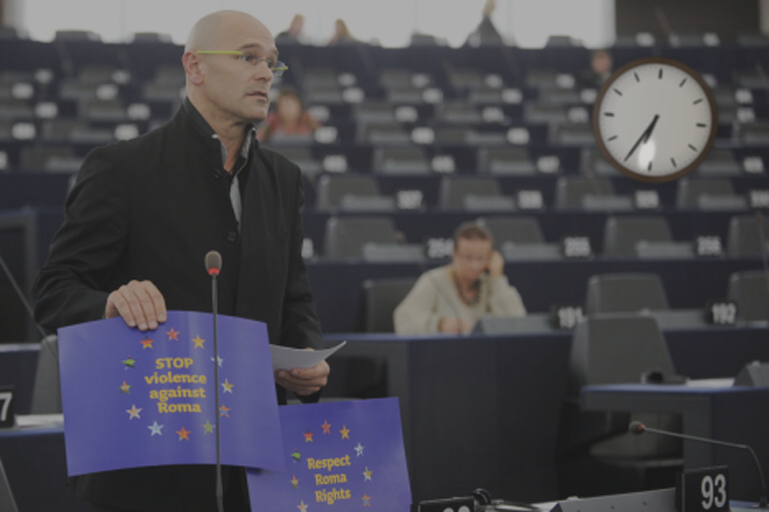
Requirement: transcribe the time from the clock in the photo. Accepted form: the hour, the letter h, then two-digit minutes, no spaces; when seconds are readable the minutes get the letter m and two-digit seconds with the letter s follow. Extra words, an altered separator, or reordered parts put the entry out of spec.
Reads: 6h35
